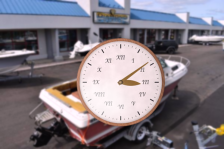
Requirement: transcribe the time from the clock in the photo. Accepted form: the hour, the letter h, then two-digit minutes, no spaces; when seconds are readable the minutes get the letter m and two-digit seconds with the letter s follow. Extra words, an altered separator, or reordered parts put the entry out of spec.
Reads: 3h09
